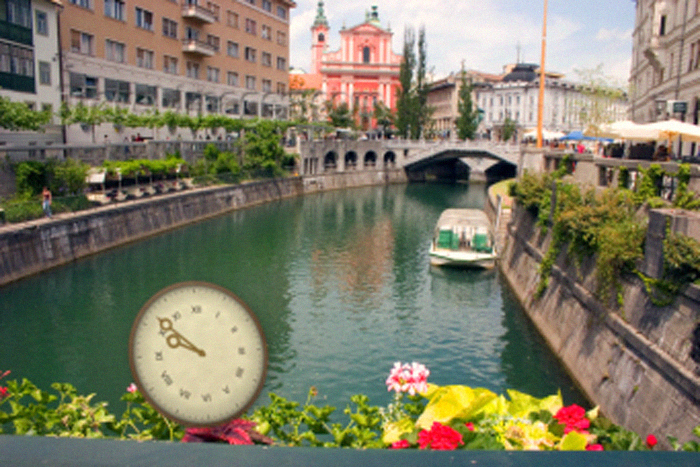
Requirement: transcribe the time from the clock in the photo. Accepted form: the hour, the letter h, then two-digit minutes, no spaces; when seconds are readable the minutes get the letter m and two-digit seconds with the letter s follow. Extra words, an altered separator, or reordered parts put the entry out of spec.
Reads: 9h52
